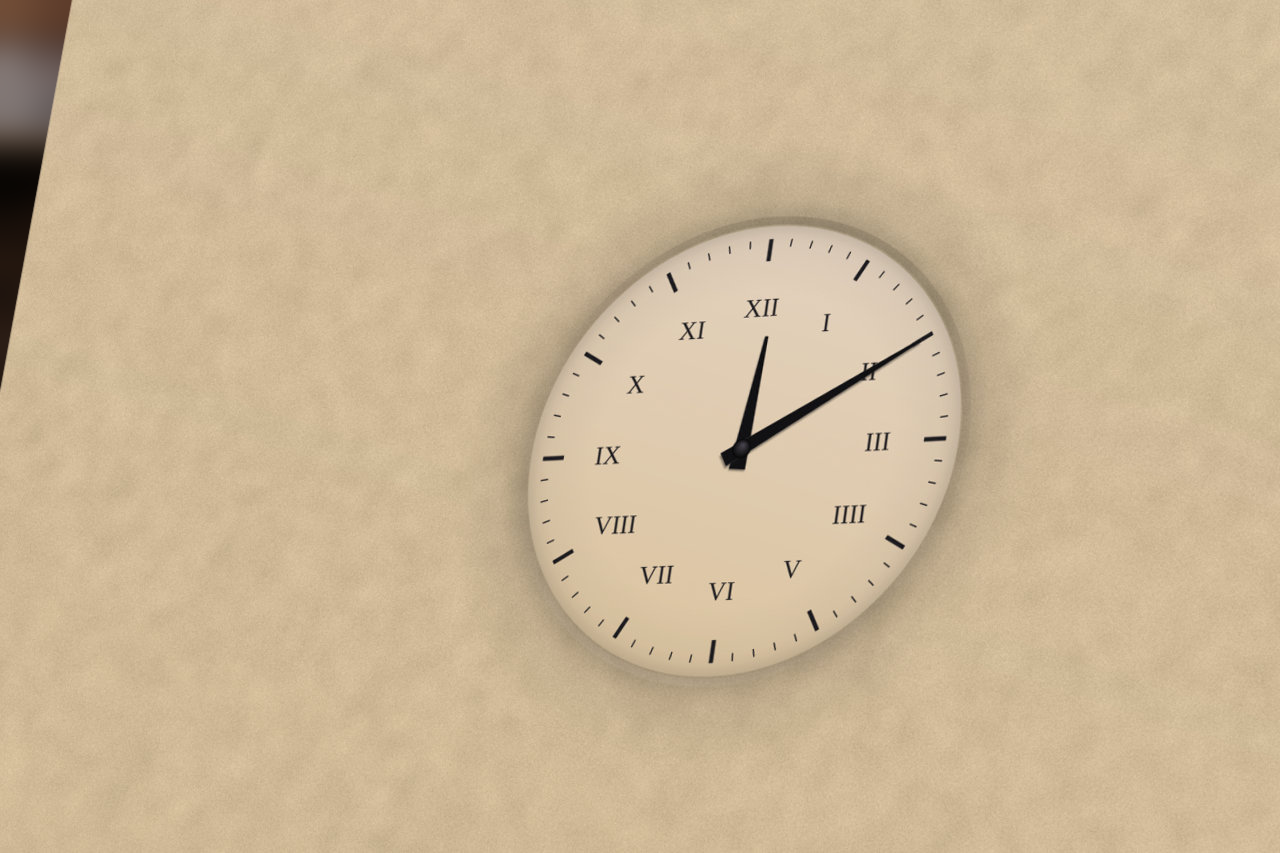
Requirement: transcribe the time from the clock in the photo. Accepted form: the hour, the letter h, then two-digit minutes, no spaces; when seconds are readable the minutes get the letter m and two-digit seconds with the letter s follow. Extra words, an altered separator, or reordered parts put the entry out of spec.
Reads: 12h10
